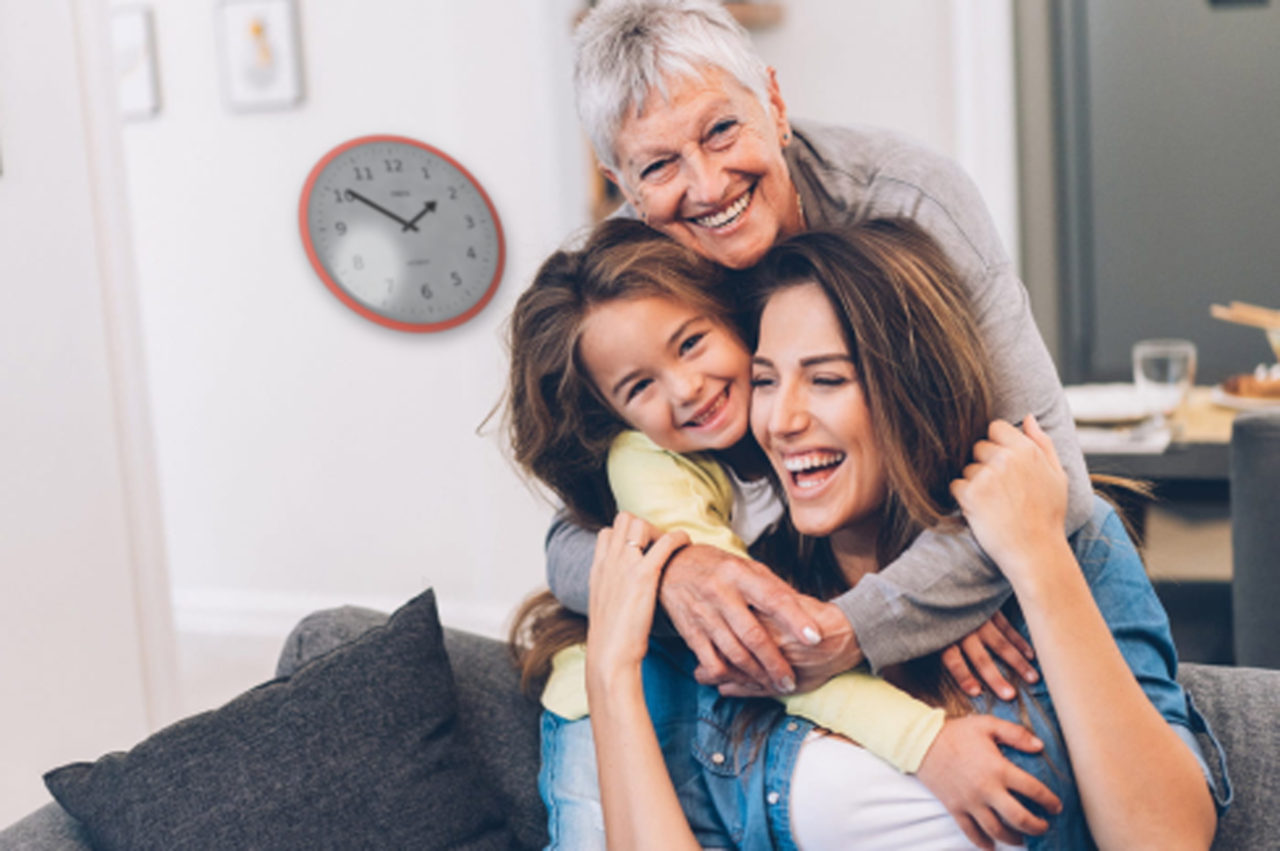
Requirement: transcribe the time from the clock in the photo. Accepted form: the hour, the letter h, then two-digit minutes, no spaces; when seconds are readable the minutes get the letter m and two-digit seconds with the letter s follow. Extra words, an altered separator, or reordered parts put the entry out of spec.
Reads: 1h51
